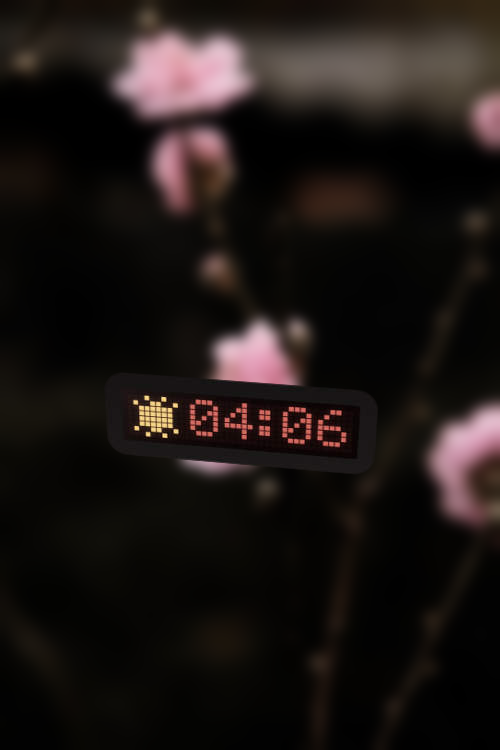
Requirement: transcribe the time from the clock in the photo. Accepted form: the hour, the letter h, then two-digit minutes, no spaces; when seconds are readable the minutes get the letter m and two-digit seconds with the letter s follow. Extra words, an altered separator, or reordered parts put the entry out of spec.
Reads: 4h06
